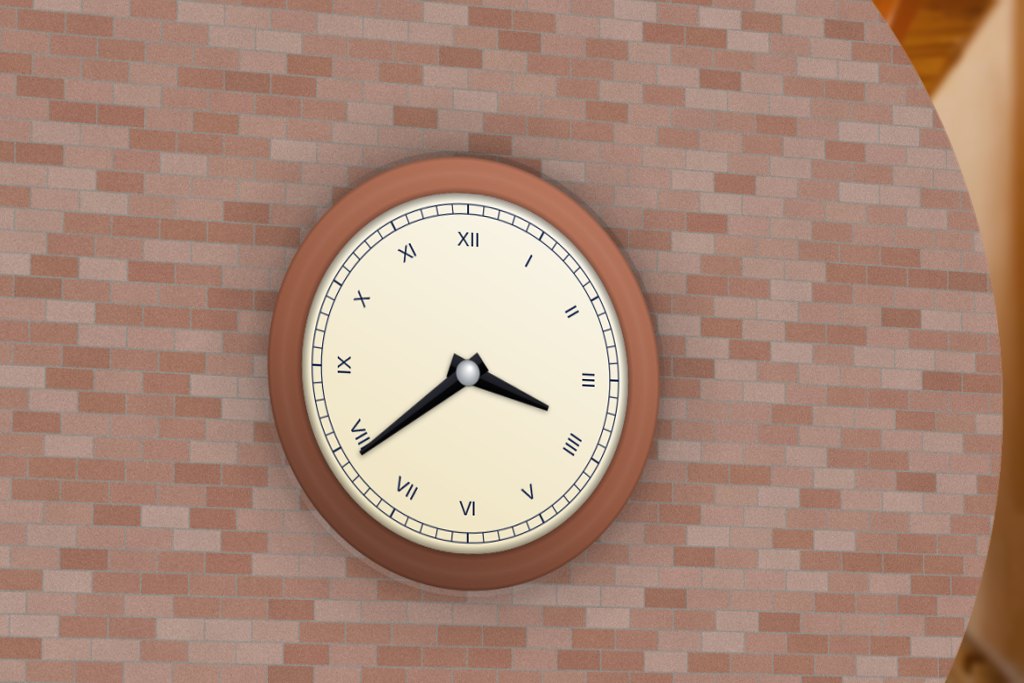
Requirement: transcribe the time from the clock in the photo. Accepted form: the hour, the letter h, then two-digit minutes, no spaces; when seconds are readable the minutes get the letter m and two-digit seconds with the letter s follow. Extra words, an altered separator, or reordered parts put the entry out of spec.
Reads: 3h39
